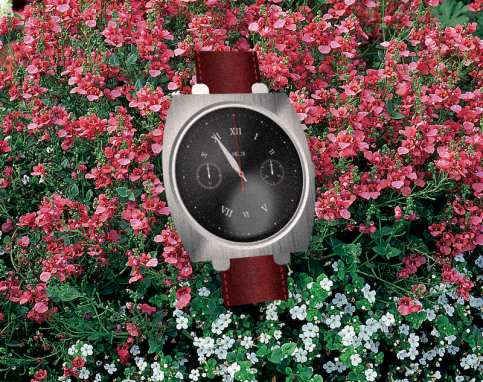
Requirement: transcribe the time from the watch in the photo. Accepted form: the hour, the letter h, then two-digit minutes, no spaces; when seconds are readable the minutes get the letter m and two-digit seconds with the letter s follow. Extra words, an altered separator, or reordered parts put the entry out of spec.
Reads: 10h55
